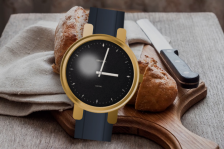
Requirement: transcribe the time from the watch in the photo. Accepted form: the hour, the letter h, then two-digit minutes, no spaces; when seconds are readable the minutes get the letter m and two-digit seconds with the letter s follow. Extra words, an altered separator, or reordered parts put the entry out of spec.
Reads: 3h02
